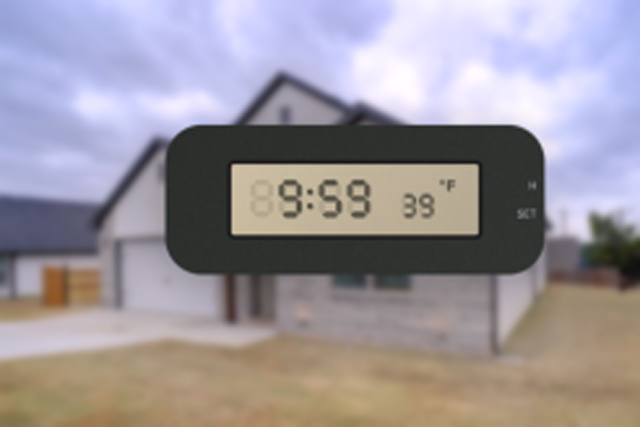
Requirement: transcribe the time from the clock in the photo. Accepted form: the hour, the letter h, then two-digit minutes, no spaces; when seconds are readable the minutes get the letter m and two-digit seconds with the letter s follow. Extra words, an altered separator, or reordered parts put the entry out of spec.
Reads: 9h59
